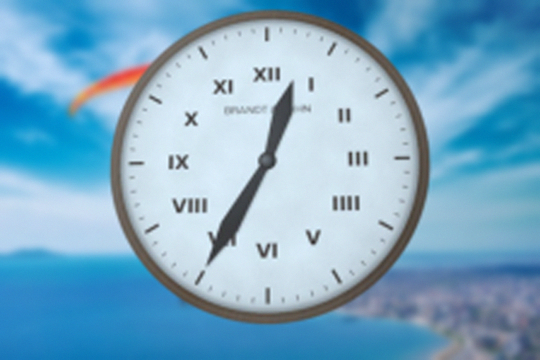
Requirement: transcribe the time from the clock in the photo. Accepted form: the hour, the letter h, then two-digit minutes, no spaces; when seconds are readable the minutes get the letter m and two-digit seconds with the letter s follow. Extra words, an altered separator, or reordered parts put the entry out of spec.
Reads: 12h35
